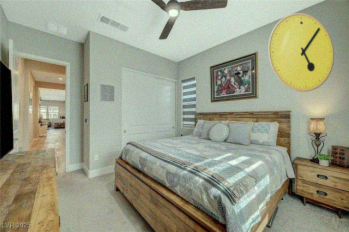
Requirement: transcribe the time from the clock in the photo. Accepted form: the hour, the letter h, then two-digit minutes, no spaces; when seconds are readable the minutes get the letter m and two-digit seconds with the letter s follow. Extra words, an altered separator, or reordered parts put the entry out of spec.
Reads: 5h07
